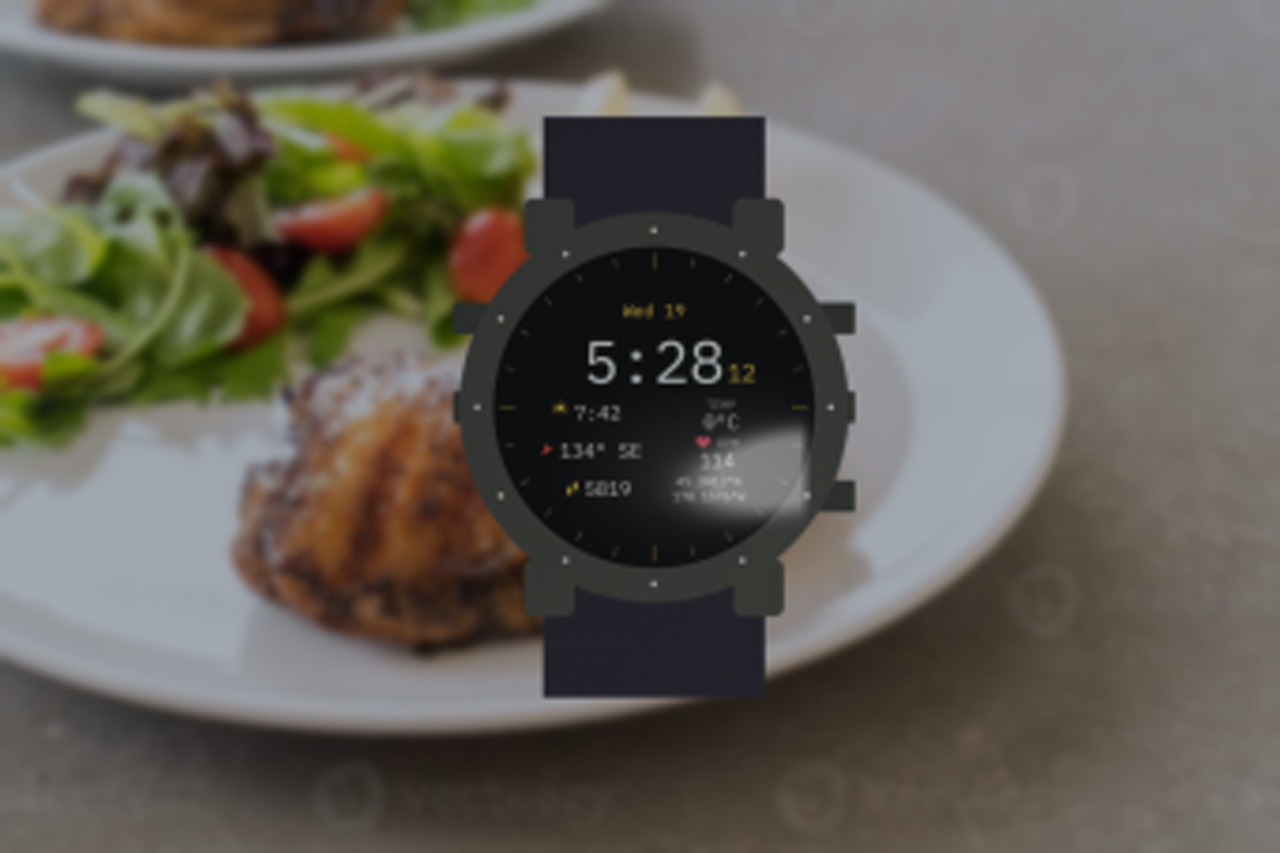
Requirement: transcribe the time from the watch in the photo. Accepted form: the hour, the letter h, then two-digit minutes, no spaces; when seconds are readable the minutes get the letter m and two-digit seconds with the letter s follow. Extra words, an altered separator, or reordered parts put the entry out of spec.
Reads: 5h28
